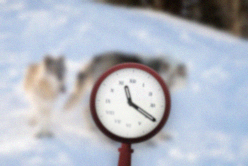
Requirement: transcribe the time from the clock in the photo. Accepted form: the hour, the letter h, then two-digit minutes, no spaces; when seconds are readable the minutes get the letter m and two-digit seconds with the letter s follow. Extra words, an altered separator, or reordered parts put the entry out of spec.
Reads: 11h20
